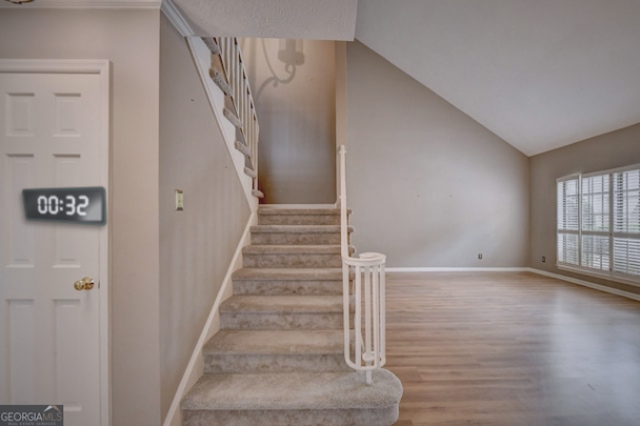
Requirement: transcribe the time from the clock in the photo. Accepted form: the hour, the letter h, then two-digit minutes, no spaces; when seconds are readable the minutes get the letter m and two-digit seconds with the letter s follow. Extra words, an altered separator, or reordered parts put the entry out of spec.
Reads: 0h32
